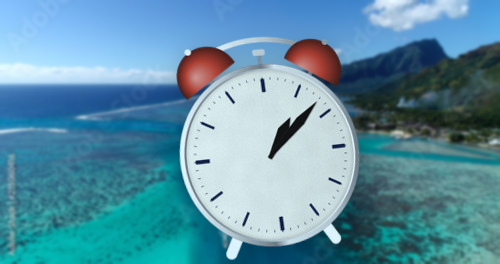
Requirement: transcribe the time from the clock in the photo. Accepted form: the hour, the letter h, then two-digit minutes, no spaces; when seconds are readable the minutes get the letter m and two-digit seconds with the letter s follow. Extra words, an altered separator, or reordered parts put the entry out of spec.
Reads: 1h08
